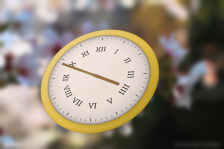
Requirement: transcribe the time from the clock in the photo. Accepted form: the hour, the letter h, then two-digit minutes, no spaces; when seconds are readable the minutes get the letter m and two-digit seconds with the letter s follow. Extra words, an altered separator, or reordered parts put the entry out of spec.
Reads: 3h49
